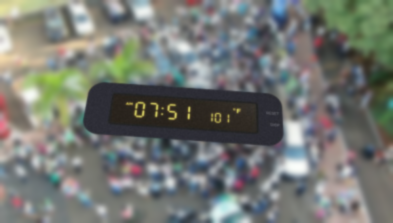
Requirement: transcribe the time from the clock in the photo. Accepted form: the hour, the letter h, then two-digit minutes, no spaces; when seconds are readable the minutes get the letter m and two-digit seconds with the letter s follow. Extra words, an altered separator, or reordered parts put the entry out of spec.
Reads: 7h51
